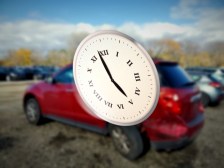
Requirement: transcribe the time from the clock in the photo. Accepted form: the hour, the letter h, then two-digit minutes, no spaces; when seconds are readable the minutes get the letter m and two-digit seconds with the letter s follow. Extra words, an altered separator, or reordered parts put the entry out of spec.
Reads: 4h58
